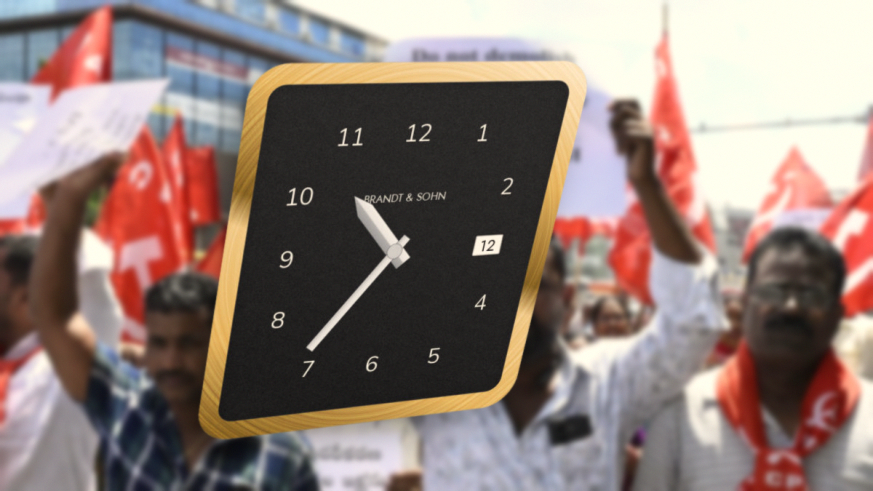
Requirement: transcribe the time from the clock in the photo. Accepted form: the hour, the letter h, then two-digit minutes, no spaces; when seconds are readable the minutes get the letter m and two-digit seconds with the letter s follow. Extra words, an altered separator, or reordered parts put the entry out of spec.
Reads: 10h36
